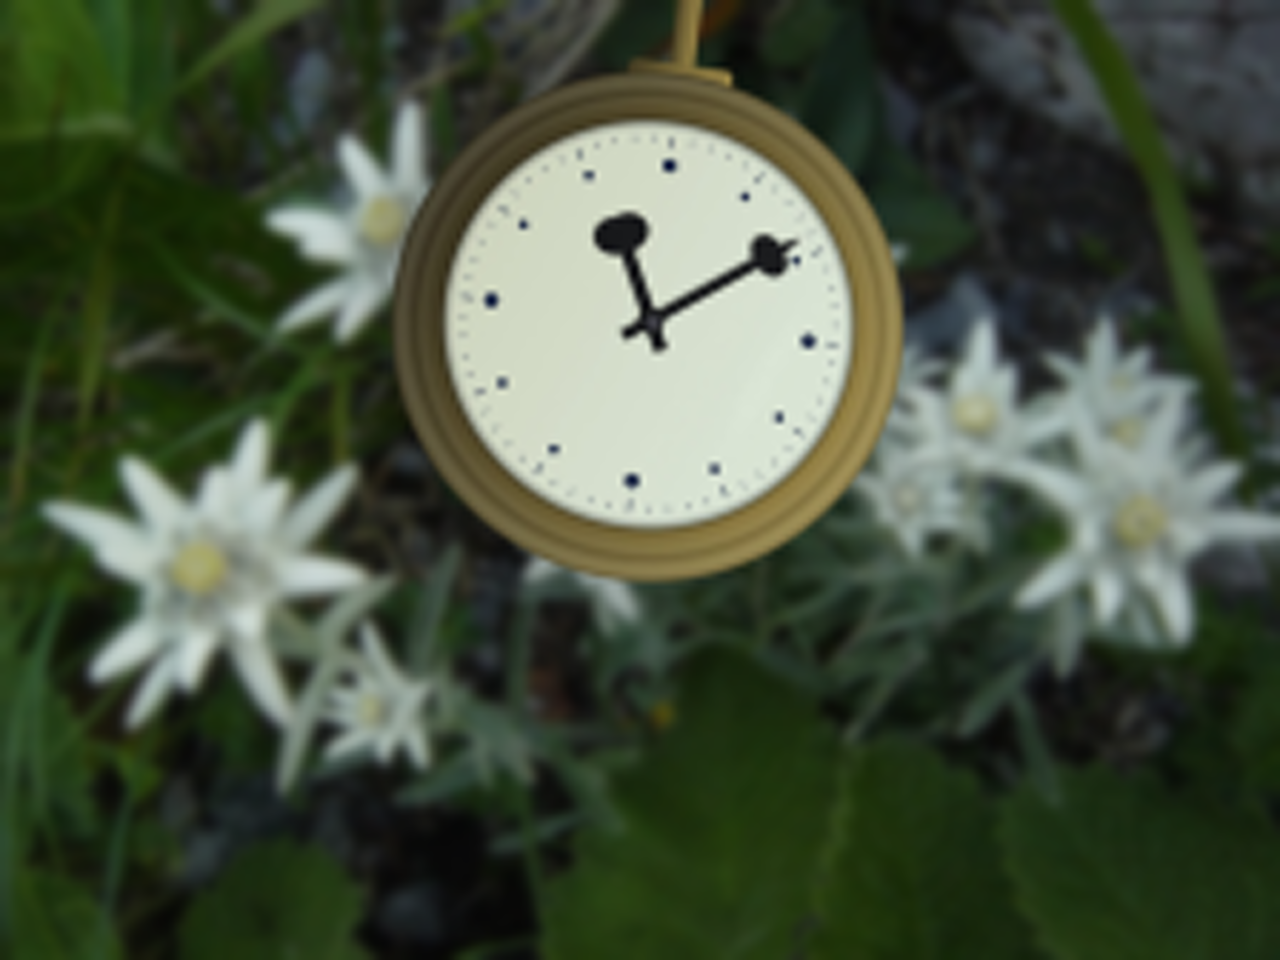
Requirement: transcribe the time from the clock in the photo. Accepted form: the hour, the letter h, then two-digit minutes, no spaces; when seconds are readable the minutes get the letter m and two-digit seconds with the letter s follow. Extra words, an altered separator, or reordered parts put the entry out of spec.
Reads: 11h09
